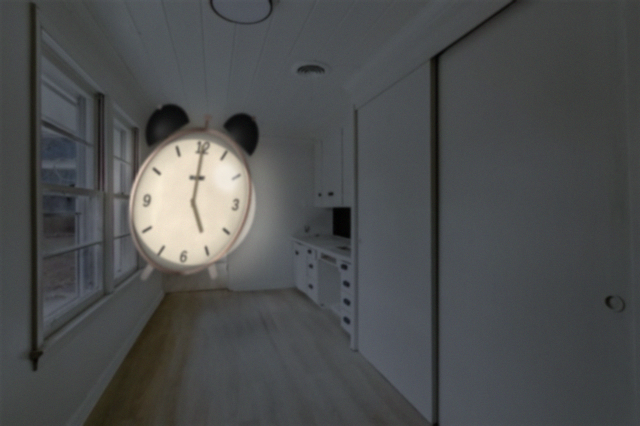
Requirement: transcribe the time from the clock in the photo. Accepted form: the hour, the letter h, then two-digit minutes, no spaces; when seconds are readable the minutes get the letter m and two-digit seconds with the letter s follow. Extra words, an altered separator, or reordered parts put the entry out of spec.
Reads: 5h00
